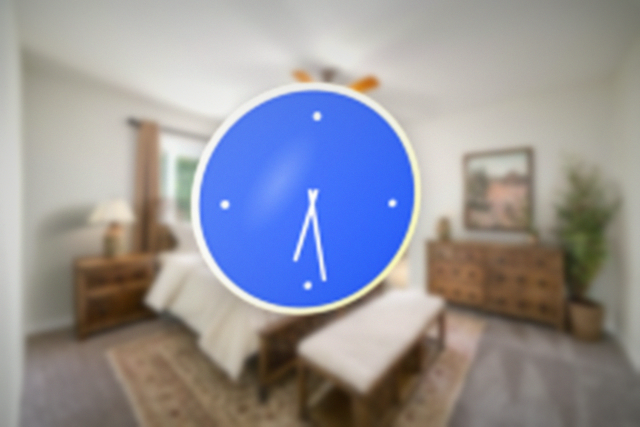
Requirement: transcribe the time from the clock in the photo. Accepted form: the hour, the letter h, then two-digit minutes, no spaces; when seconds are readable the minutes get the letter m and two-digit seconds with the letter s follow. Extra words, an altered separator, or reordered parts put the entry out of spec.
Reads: 6h28
